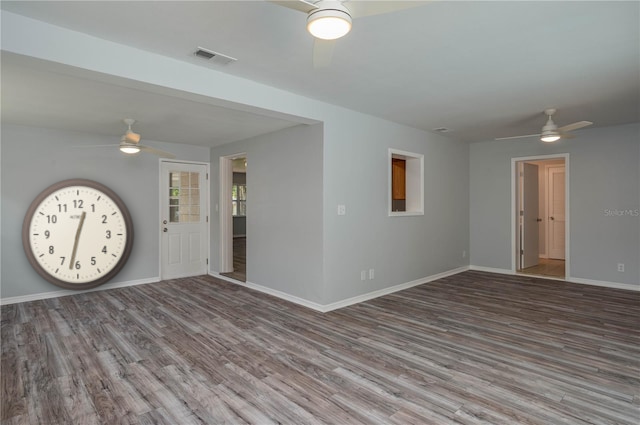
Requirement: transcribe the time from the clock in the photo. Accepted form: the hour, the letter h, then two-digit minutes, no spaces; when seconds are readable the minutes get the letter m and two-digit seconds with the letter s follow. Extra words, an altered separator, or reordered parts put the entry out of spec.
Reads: 12h32
